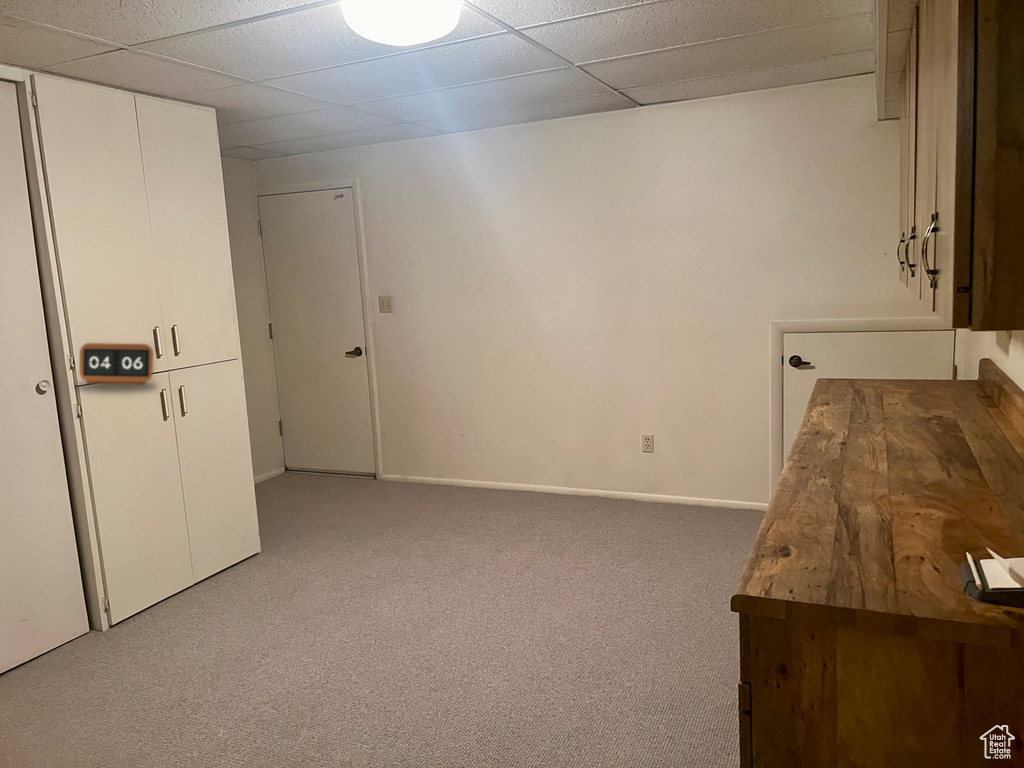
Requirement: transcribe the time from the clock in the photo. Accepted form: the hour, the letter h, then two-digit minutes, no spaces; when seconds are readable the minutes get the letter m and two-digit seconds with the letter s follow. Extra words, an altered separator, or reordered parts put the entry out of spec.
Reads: 4h06
